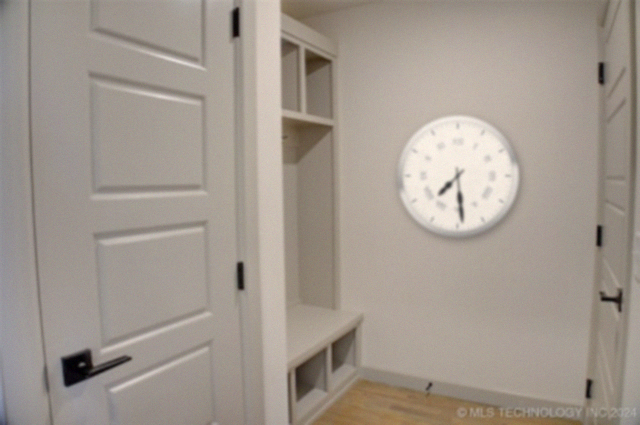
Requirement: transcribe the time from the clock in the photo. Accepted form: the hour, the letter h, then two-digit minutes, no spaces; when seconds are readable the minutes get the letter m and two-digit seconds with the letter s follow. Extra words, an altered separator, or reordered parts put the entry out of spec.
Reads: 7h29
